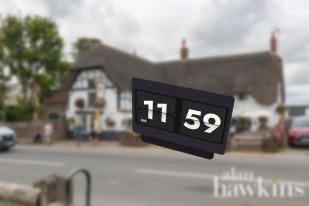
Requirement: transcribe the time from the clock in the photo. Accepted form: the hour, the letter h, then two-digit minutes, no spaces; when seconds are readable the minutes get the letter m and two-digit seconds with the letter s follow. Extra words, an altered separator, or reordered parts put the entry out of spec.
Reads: 11h59
